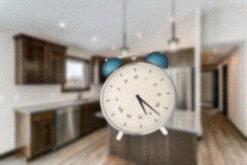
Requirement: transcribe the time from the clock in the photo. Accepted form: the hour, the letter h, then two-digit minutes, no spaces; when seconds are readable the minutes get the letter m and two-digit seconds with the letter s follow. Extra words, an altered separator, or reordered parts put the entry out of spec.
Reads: 5h23
